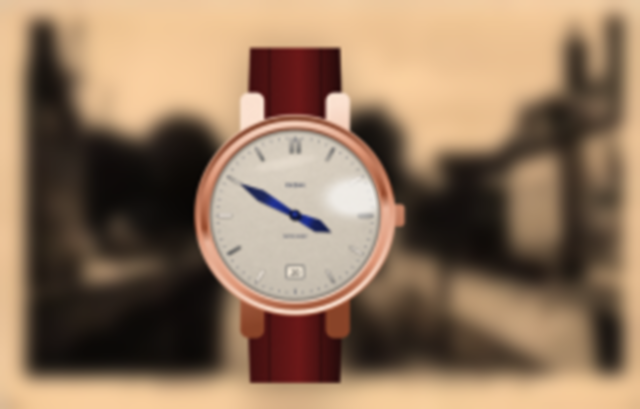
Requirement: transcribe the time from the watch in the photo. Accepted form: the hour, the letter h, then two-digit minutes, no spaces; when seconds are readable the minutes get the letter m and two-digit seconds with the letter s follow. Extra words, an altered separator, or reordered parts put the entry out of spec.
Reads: 3h50
